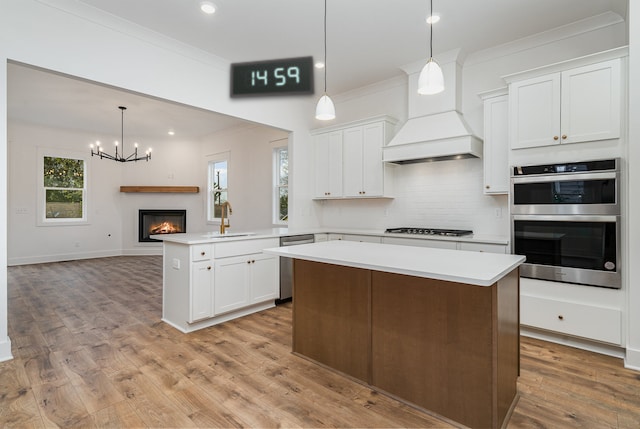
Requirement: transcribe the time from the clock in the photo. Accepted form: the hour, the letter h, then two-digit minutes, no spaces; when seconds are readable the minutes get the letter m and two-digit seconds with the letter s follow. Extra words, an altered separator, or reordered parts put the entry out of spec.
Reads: 14h59
